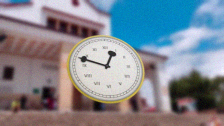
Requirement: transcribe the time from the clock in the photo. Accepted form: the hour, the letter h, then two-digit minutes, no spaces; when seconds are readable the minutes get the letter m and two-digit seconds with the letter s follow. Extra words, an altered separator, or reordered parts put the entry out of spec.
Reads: 12h48
